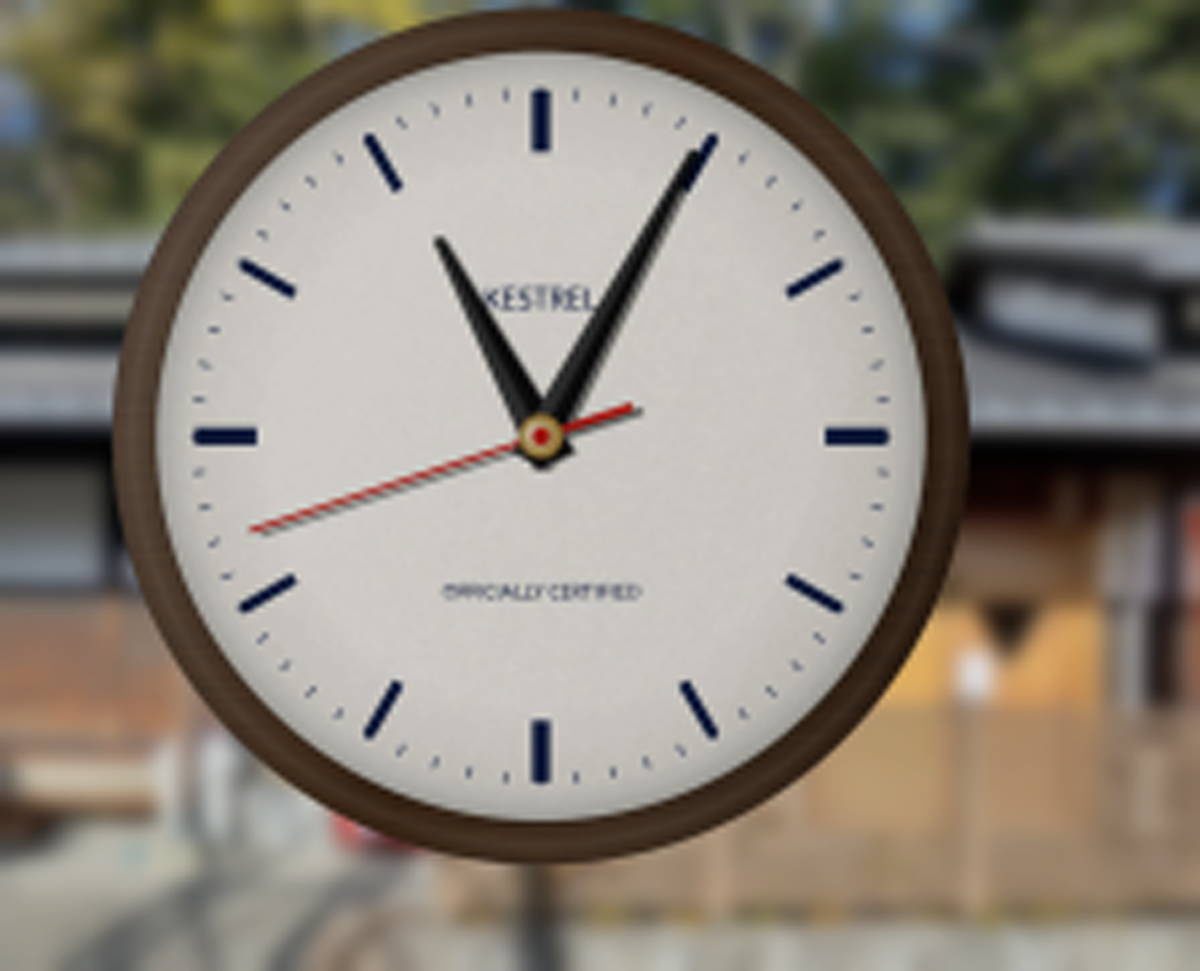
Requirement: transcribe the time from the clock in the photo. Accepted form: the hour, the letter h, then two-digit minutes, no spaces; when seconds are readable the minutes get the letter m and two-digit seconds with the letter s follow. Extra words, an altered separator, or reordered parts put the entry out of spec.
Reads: 11h04m42s
